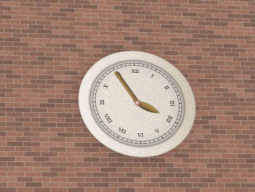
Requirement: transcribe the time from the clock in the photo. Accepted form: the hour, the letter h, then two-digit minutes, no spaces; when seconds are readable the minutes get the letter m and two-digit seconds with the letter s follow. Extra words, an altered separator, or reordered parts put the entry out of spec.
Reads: 3h55
